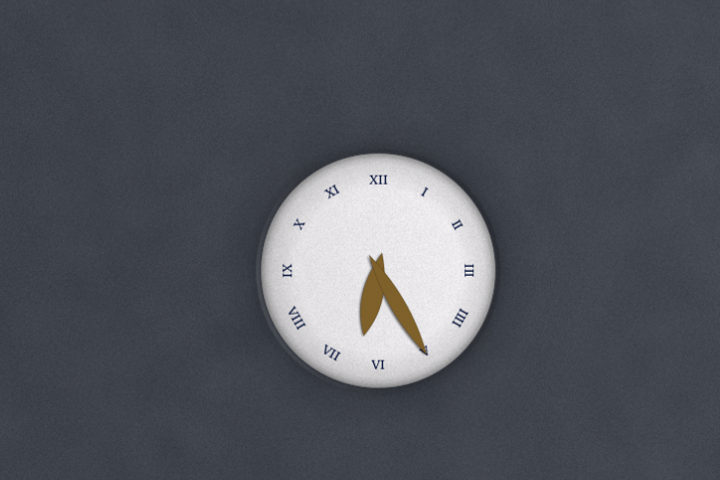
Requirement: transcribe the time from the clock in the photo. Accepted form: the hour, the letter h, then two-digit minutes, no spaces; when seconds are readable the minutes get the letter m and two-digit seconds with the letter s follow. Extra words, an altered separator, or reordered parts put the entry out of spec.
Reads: 6h25
